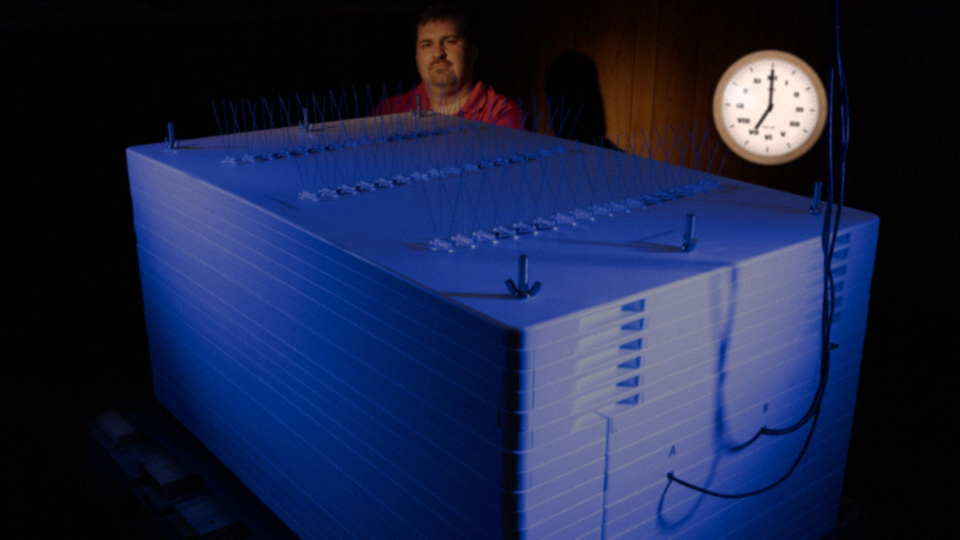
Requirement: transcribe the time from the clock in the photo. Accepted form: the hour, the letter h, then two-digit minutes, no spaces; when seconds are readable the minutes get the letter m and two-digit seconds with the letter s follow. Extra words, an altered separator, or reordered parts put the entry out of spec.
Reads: 7h00
